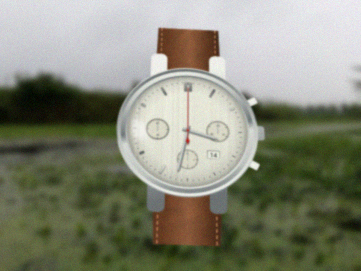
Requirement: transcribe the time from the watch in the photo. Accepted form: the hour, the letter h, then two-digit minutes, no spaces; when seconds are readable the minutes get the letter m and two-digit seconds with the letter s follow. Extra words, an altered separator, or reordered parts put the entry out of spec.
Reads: 3h32
